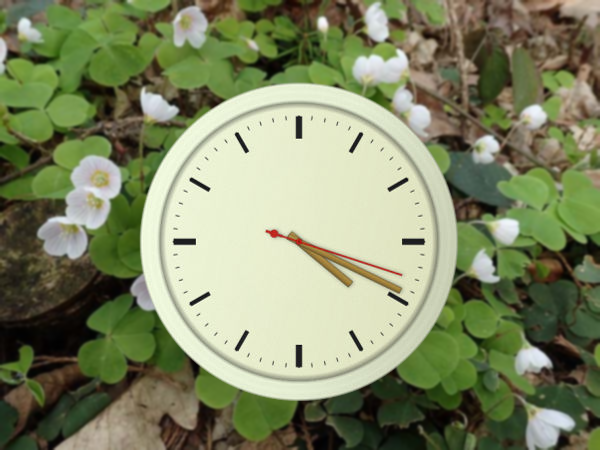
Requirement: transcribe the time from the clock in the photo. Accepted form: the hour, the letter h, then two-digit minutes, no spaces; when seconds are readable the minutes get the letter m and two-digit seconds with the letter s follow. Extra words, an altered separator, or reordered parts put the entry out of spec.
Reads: 4h19m18s
